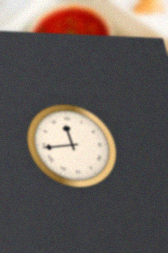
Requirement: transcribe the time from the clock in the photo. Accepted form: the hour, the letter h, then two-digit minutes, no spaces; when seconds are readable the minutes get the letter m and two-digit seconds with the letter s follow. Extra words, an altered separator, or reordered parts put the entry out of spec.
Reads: 11h44
